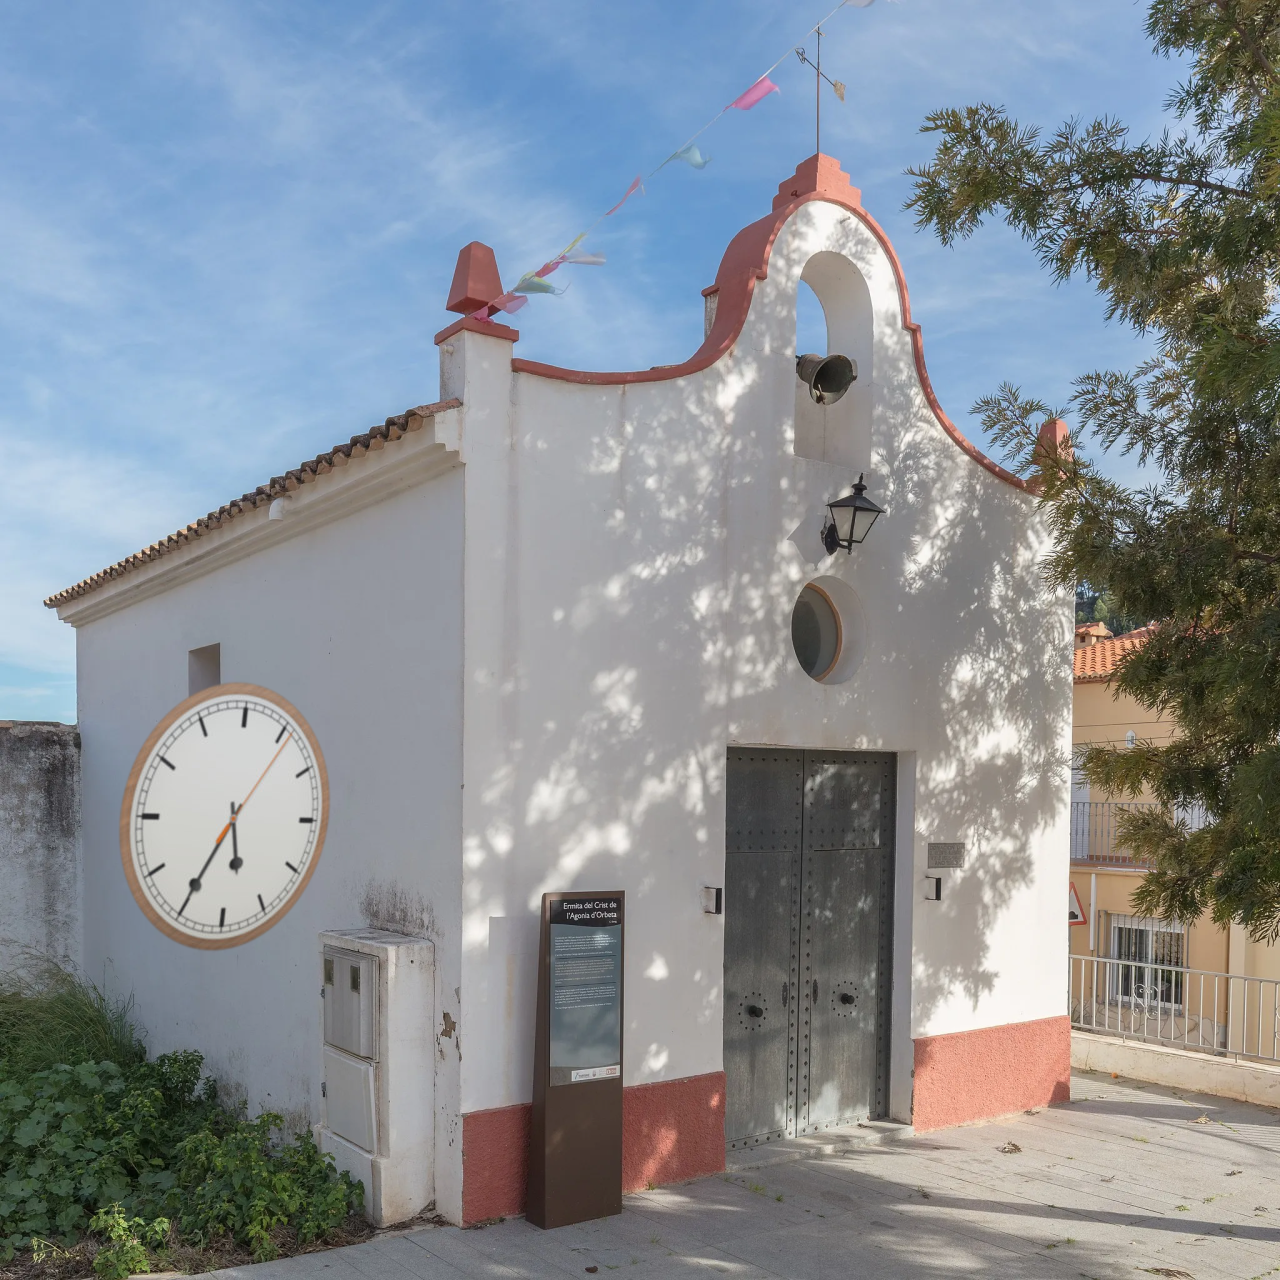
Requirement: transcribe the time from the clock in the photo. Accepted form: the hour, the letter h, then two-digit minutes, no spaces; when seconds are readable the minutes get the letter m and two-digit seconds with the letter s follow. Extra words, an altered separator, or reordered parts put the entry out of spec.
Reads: 5h35m06s
